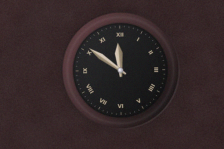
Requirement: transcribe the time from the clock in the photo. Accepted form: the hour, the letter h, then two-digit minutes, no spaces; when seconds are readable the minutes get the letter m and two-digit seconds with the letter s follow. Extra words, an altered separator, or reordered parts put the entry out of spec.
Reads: 11h51
